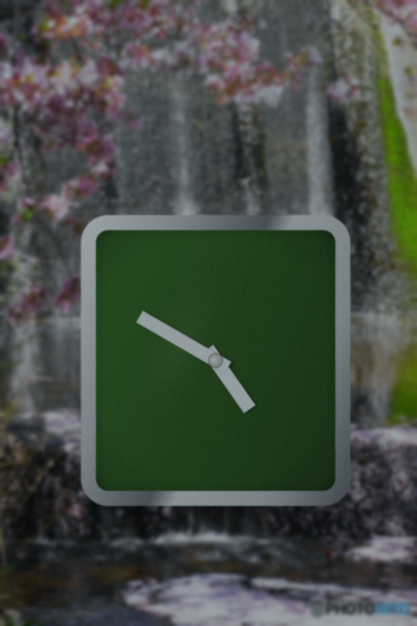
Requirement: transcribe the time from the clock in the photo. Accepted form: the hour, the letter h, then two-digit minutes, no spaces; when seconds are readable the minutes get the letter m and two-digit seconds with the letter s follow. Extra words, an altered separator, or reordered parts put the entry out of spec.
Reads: 4h50
